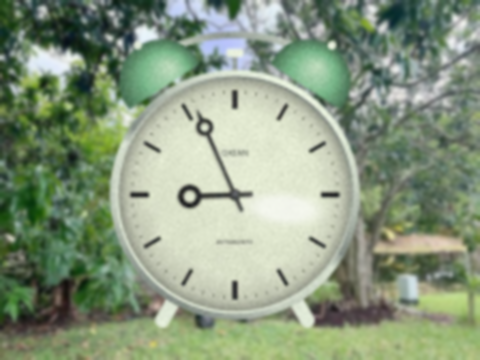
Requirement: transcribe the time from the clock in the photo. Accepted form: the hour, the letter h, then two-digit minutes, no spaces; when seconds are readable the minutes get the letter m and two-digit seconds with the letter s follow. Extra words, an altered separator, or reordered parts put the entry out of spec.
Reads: 8h56
